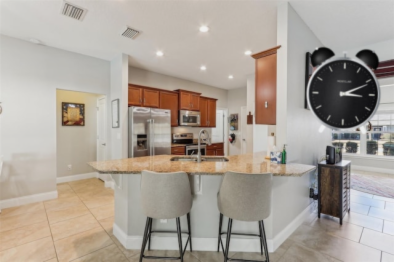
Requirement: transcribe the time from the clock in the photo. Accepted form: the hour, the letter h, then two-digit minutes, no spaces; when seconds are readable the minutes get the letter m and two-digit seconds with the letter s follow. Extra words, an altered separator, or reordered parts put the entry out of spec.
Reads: 3h11
